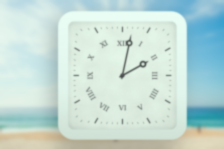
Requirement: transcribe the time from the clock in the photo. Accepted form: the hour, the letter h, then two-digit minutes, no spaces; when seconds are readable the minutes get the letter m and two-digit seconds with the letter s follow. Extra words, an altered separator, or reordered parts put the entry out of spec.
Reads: 2h02
